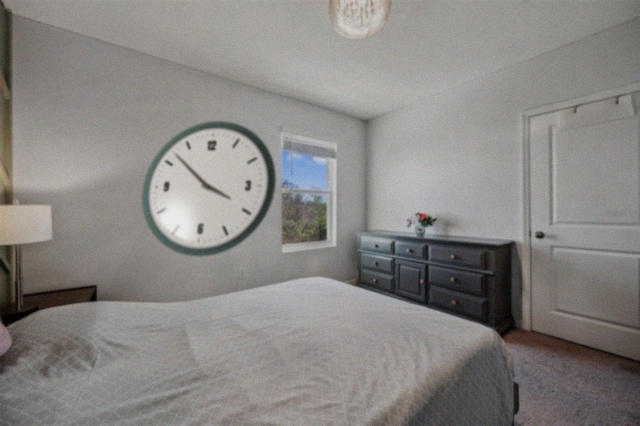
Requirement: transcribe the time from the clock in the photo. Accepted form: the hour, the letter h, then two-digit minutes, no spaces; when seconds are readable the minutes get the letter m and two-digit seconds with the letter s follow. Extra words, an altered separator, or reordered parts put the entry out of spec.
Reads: 3h52
